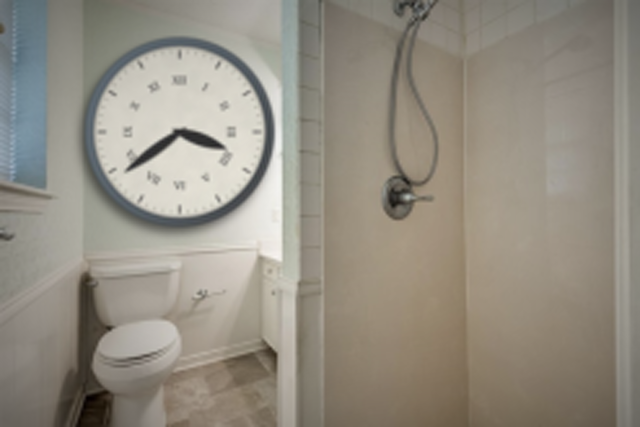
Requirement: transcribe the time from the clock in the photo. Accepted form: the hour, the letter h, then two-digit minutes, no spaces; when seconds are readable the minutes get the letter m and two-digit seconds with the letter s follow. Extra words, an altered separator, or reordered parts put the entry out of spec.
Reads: 3h39
